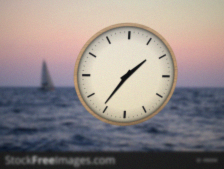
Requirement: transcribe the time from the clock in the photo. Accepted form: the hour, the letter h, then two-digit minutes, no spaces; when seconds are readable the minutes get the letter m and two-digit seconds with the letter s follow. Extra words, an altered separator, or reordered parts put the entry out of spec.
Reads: 1h36
